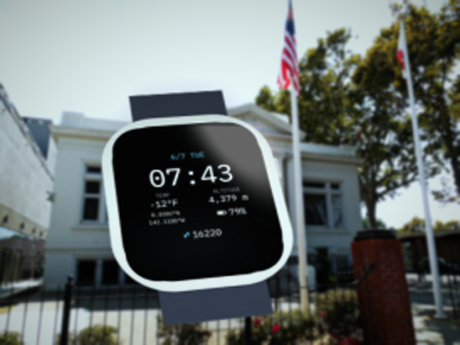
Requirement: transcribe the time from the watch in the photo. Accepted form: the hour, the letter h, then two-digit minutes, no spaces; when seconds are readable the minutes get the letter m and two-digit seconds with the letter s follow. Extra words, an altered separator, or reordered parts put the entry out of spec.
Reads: 7h43
